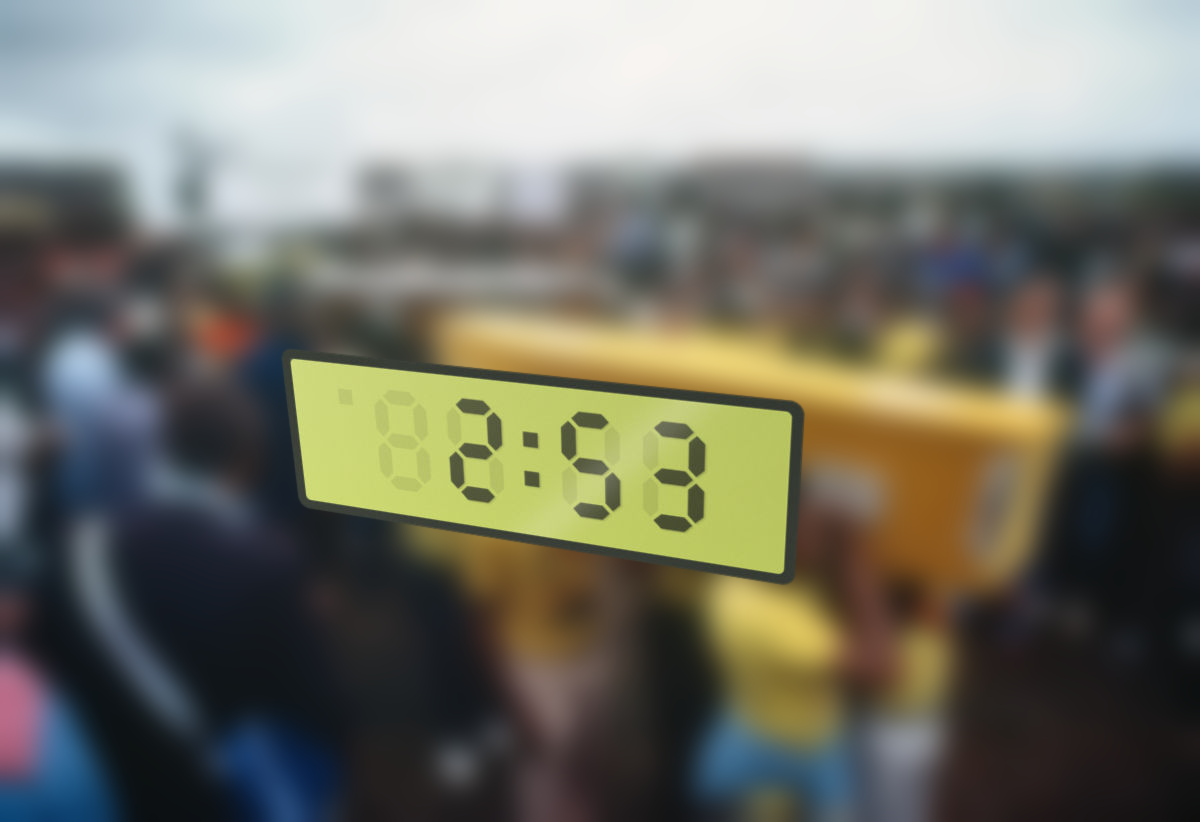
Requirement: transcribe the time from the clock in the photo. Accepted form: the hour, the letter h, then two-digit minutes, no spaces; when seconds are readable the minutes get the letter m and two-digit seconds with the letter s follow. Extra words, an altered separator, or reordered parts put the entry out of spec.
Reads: 2h53
